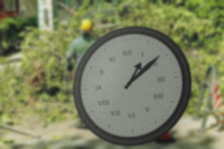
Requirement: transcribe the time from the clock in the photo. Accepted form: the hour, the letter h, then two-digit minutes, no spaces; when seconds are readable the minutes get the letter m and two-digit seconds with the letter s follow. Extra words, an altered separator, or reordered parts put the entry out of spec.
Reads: 1h09
